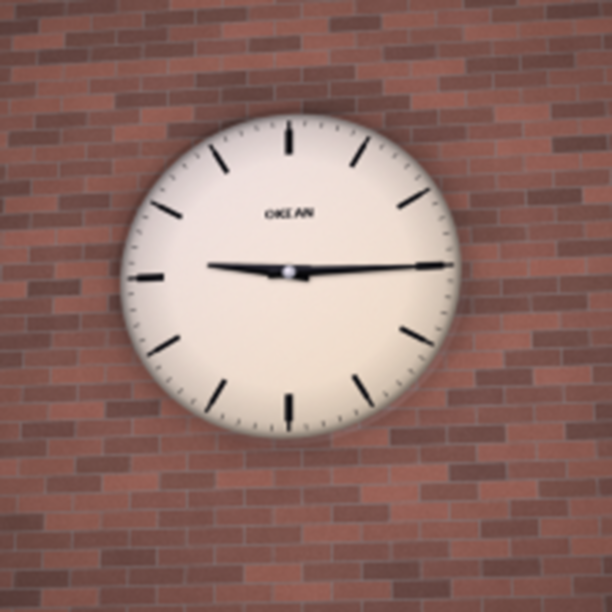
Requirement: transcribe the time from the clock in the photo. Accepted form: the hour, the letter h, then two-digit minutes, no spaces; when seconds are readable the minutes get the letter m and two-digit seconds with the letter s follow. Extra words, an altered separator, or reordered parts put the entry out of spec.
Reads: 9h15
